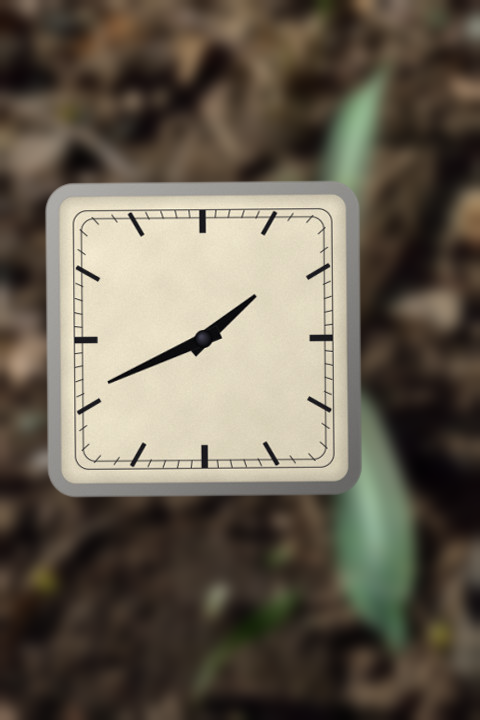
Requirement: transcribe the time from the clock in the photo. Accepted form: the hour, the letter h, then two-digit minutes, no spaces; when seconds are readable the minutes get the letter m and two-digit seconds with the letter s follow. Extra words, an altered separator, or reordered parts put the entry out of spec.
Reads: 1h41
